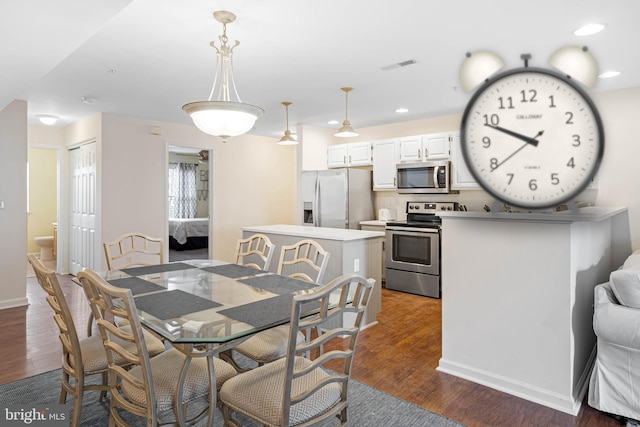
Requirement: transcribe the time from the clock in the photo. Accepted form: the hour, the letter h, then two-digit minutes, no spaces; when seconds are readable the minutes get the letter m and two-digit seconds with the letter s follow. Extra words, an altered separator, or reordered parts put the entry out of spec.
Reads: 9h48m39s
